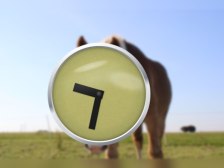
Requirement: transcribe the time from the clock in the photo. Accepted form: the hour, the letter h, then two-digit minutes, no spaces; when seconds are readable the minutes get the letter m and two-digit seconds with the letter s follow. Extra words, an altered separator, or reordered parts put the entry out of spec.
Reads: 9h32
